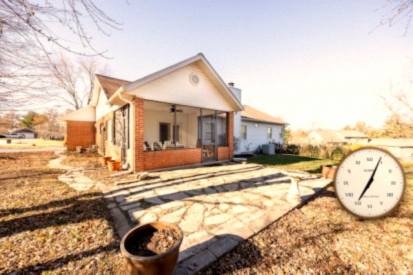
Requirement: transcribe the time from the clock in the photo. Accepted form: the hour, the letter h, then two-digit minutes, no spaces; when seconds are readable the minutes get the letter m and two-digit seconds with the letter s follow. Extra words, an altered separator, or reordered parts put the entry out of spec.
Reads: 7h04
